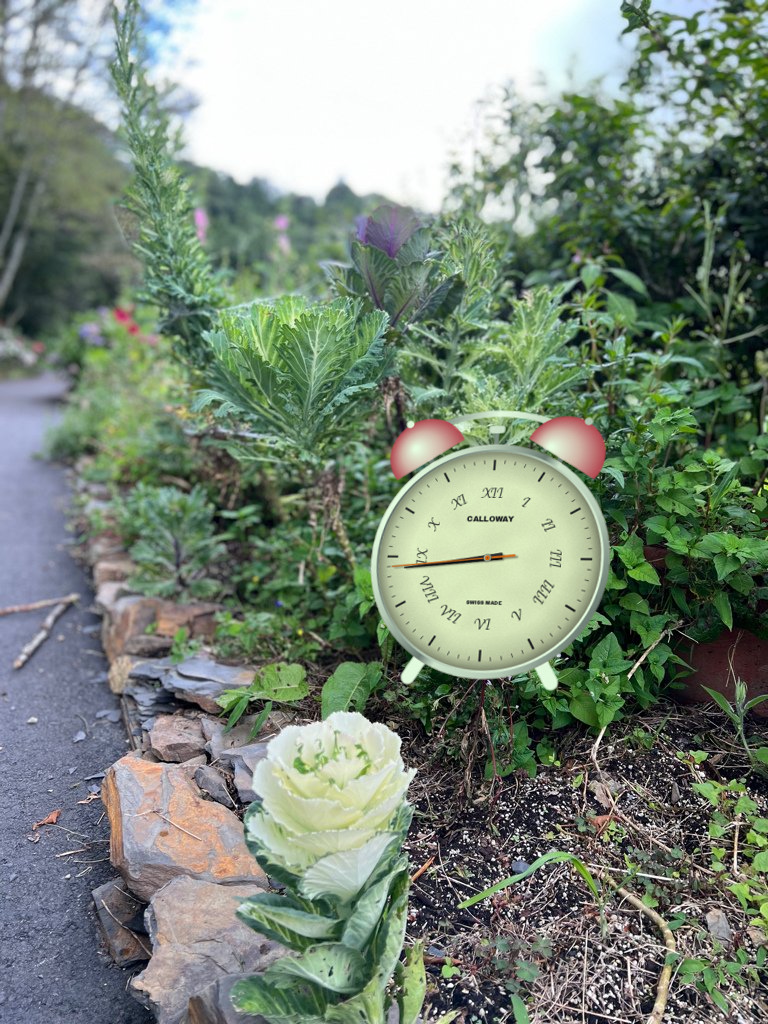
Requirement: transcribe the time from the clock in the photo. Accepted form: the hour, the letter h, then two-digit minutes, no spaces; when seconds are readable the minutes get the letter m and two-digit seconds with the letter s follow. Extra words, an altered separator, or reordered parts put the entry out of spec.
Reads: 8h43m44s
